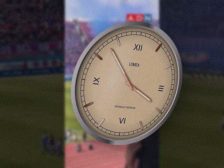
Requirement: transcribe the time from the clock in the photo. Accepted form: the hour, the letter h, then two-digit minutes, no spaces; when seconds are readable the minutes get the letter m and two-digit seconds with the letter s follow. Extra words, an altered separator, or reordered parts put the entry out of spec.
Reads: 3h53
